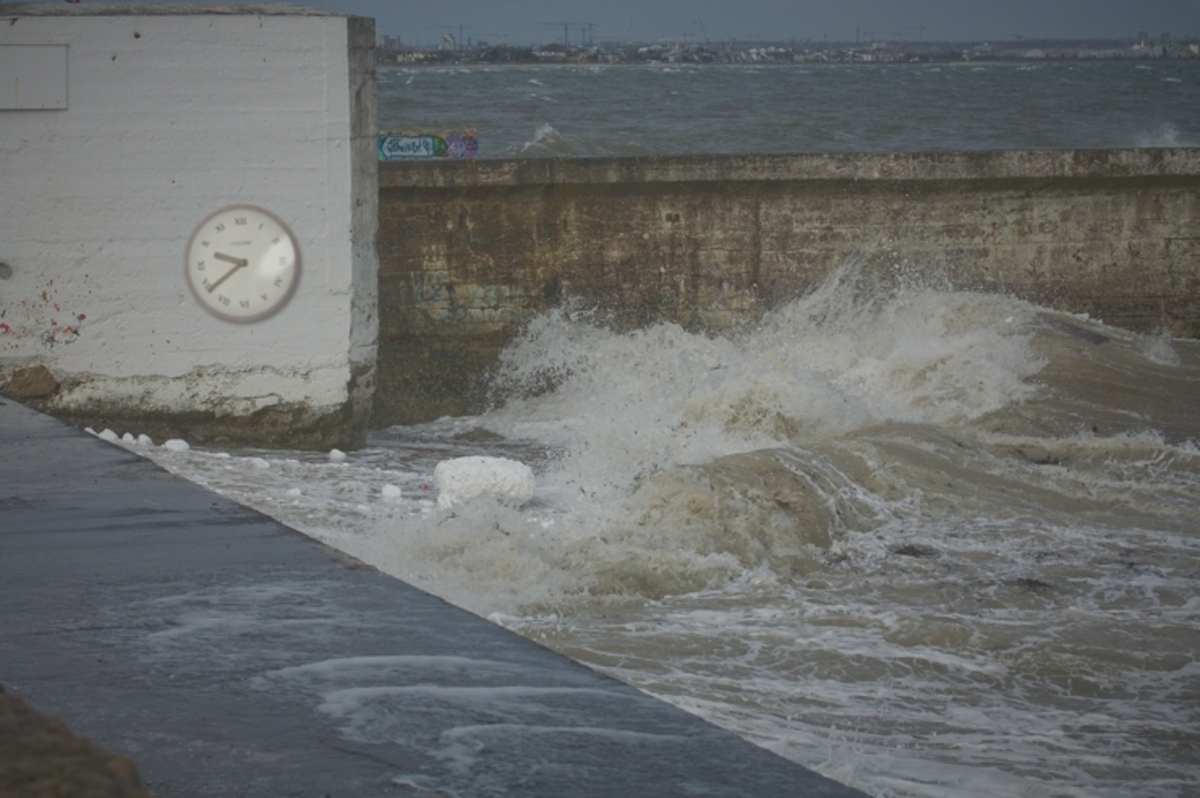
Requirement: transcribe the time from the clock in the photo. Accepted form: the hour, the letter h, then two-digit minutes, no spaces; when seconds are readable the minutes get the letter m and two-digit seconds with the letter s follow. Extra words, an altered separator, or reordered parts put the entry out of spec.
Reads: 9h39
